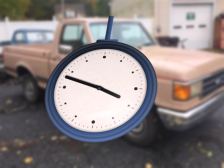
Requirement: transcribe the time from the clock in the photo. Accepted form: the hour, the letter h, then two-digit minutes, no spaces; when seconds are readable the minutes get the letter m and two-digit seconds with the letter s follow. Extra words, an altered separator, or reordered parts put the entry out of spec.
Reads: 3h48
